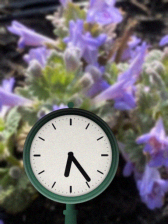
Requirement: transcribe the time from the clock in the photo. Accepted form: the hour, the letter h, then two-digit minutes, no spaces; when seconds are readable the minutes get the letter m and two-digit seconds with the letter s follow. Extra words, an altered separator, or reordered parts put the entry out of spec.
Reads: 6h24
